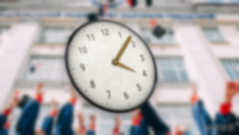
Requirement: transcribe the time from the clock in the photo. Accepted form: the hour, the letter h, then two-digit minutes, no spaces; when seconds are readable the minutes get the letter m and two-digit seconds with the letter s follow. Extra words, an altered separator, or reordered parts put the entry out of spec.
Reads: 4h08
